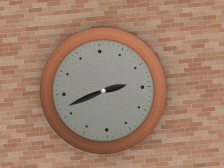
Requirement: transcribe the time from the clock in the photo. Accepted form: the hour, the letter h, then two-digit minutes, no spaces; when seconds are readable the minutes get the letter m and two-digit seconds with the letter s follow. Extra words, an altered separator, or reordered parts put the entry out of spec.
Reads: 2h42
